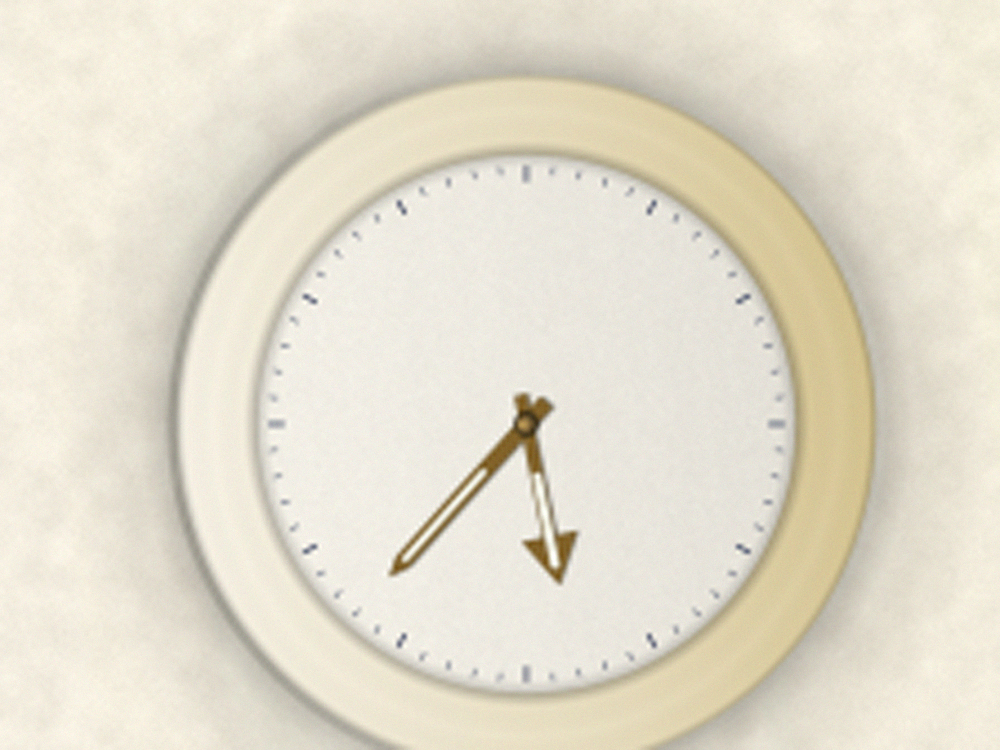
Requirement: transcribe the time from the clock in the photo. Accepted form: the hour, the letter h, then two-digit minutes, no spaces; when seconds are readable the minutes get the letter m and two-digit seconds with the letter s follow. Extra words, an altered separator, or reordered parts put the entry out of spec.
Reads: 5h37
